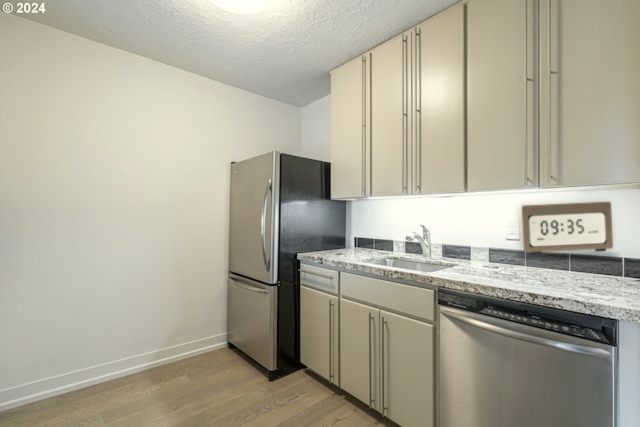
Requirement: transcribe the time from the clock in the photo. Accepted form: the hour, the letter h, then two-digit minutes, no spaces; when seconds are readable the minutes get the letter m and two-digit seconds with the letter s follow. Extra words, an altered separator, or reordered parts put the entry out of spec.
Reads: 9h35
